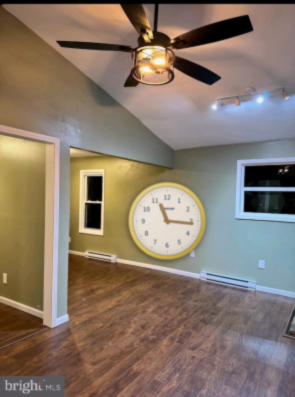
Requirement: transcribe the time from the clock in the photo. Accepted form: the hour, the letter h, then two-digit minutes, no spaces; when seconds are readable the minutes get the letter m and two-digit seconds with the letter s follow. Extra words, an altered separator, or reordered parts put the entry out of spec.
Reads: 11h16
